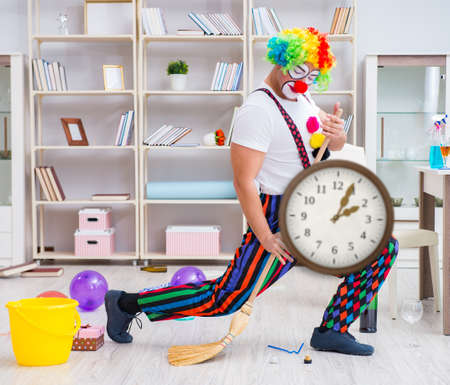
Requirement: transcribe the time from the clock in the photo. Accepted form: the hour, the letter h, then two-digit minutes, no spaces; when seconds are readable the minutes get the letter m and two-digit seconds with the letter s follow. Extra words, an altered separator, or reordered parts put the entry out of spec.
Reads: 2h04
